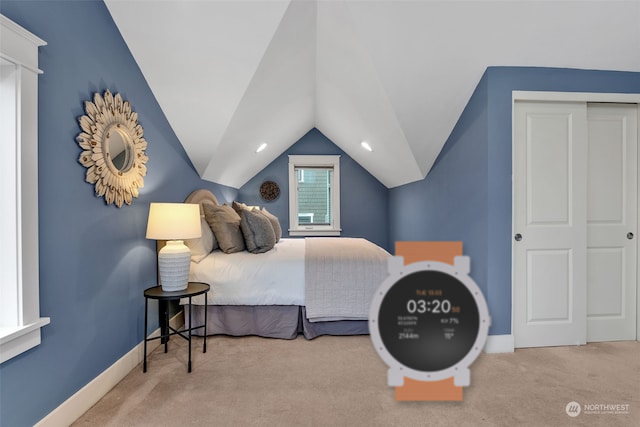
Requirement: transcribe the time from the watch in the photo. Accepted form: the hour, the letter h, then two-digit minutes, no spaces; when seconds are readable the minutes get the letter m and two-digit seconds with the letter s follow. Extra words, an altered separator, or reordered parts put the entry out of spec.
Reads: 3h20
